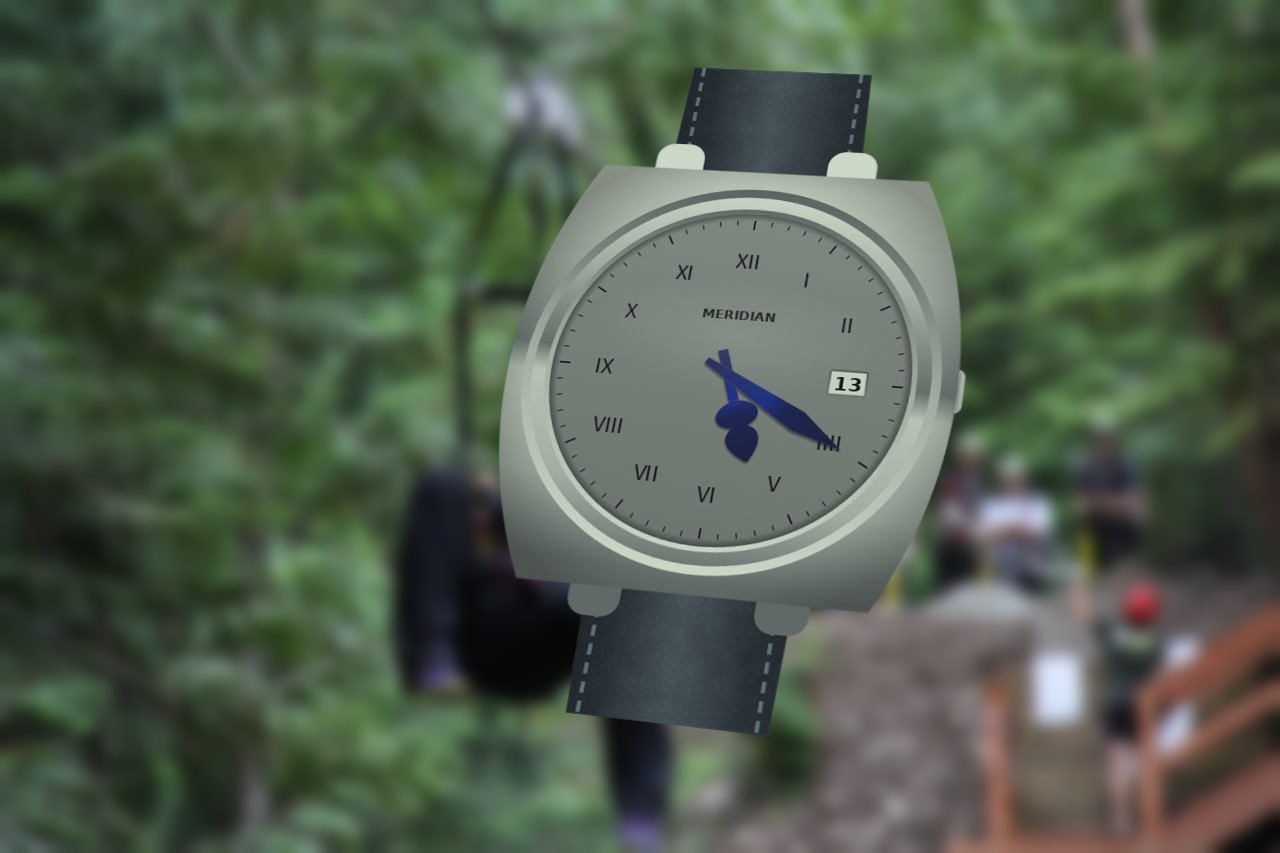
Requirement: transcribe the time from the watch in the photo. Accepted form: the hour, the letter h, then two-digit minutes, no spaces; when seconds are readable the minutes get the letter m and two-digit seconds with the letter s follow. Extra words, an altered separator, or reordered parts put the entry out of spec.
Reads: 5h20
